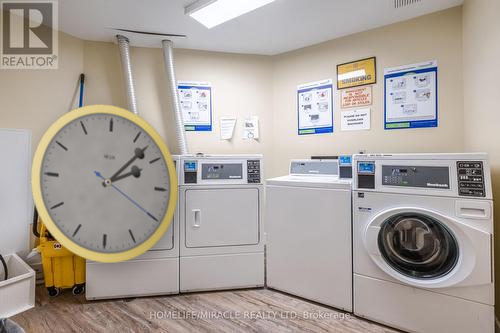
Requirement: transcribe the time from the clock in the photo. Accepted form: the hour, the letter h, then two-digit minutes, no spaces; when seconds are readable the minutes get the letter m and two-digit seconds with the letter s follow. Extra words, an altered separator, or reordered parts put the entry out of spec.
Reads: 2h07m20s
